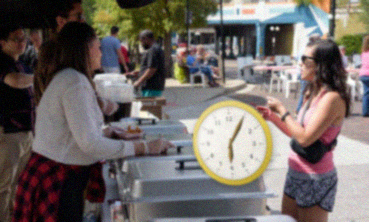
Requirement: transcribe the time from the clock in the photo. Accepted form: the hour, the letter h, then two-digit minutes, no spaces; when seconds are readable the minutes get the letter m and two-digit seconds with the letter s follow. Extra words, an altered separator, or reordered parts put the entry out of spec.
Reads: 6h05
